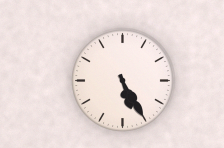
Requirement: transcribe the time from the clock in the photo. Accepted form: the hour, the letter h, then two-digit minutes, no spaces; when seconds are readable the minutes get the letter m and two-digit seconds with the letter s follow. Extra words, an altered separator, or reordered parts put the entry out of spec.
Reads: 5h25
